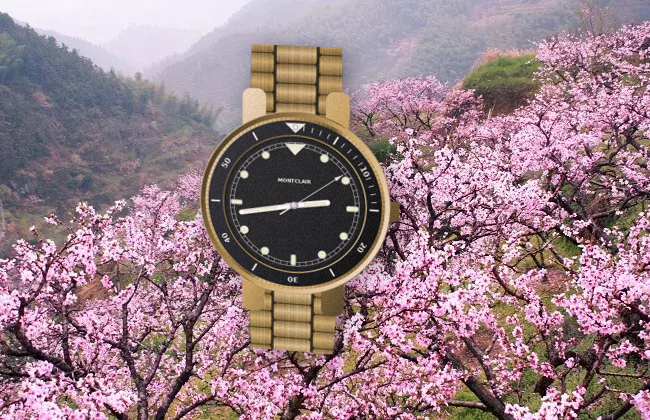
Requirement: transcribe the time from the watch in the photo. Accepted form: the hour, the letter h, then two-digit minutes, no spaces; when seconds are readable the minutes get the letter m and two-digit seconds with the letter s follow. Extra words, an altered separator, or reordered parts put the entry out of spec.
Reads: 2h43m09s
